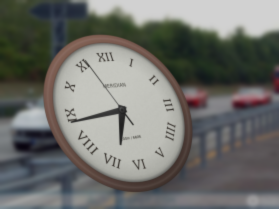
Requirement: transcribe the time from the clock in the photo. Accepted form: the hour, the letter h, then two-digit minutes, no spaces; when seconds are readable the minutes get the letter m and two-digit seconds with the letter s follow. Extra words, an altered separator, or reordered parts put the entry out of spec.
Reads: 6h43m56s
